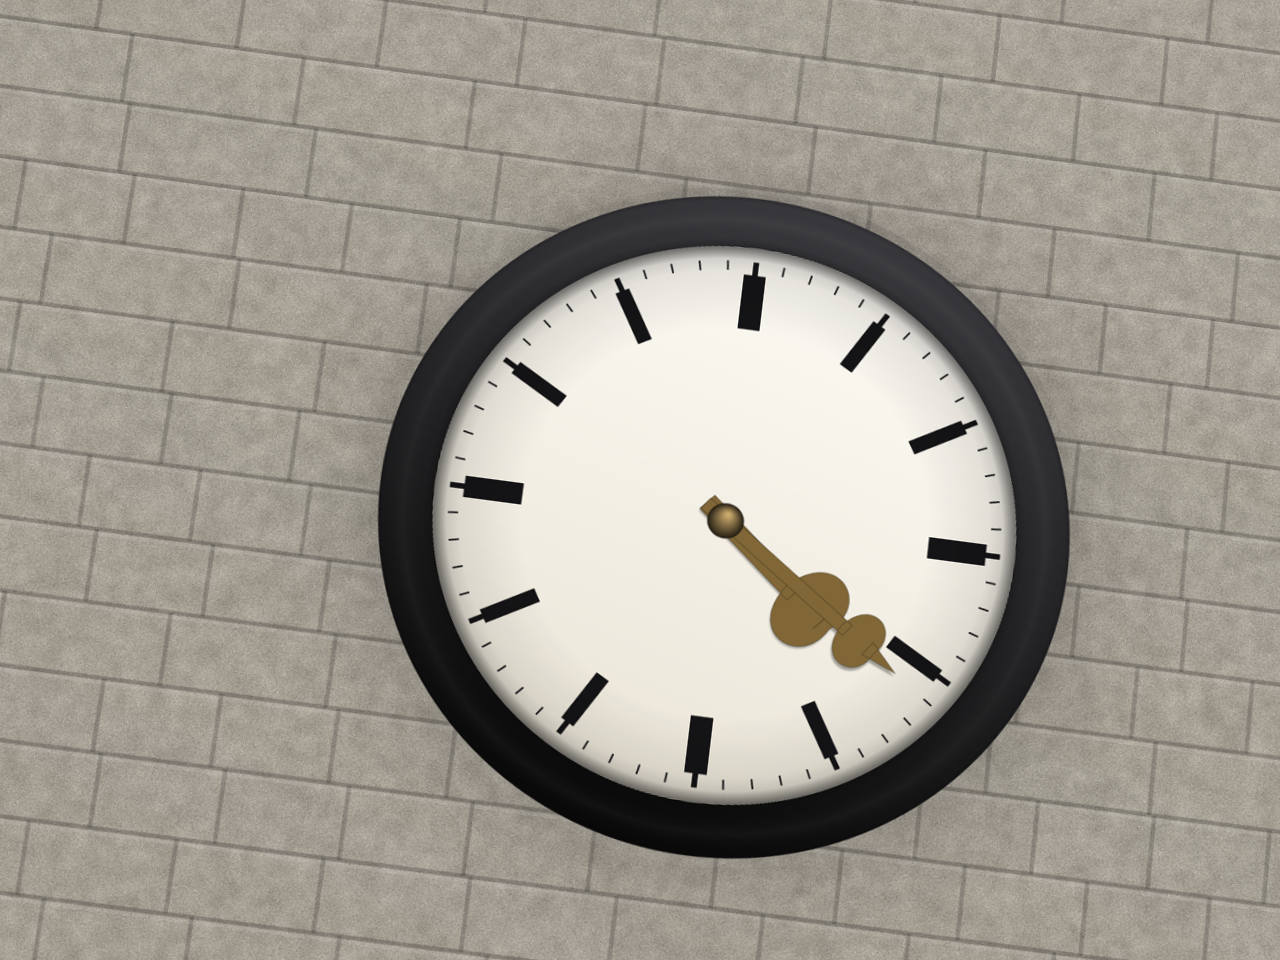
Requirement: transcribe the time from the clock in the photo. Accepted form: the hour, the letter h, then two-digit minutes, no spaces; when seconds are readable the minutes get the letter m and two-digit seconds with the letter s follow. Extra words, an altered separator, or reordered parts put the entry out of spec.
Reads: 4h21
